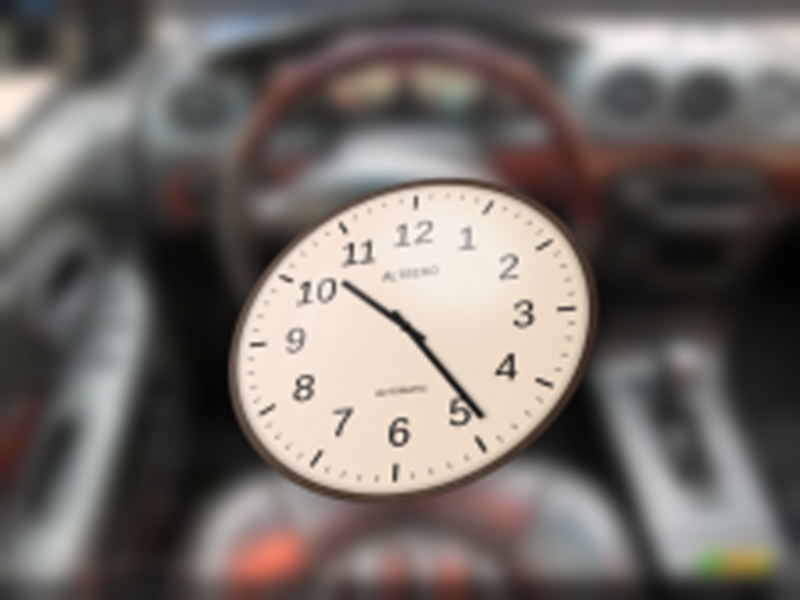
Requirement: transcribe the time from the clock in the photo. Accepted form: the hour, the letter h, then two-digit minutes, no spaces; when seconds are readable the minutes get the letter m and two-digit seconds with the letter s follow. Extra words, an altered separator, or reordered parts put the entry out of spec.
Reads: 10h24
